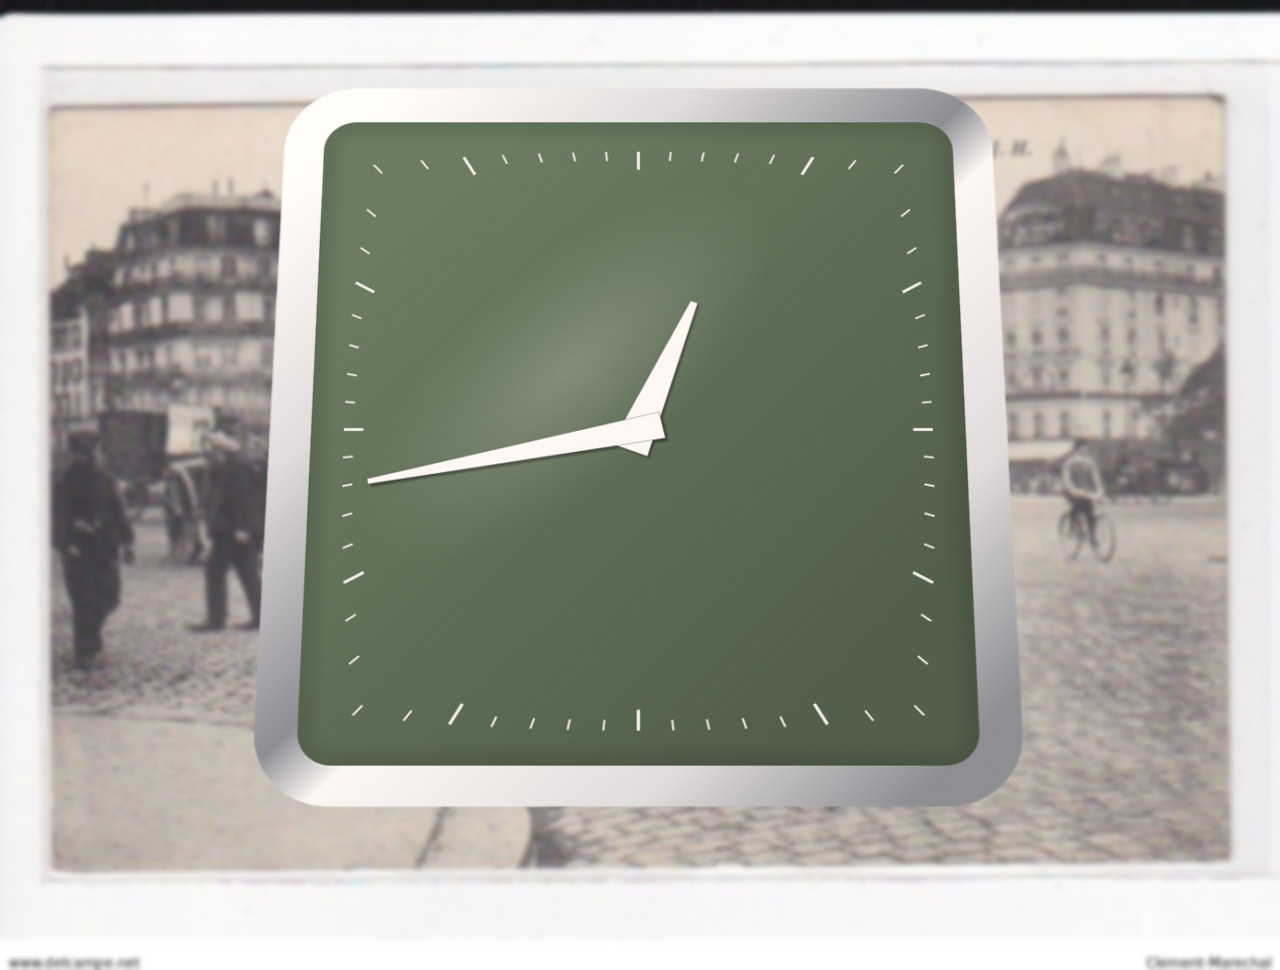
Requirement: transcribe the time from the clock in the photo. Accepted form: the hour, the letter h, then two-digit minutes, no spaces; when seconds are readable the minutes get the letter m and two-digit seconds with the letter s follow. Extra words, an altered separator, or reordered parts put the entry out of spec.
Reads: 12h43
